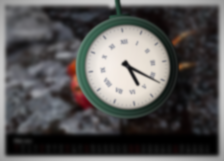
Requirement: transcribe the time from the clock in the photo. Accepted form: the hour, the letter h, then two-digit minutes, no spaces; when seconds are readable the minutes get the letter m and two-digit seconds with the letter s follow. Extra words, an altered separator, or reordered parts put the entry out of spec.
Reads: 5h21
